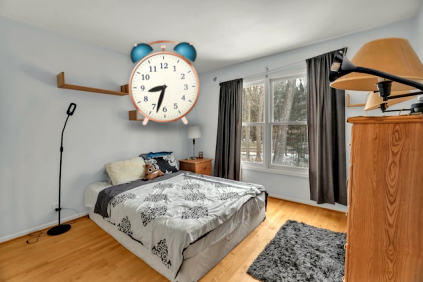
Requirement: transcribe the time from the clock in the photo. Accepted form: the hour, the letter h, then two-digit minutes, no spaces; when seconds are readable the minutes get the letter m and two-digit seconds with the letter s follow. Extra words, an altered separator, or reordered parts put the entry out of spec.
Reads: 8h33
